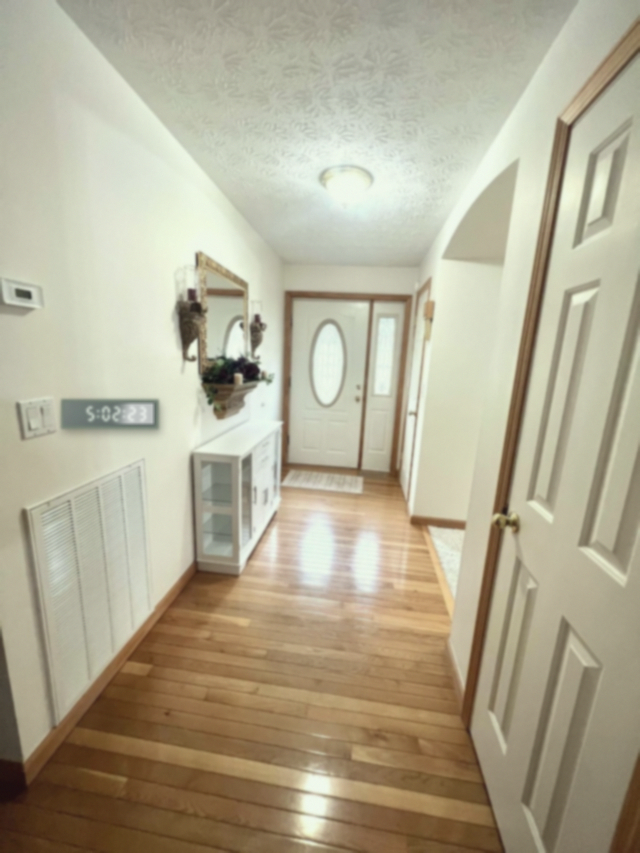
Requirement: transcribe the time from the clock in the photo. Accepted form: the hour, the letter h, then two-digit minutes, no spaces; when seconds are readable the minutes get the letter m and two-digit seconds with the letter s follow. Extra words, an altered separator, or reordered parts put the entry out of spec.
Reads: 5h02m23s
